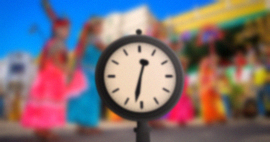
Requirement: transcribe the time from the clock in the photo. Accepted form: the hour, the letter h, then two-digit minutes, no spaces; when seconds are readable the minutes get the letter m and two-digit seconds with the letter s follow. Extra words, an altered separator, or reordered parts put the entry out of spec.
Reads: 12h32
